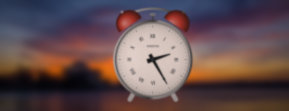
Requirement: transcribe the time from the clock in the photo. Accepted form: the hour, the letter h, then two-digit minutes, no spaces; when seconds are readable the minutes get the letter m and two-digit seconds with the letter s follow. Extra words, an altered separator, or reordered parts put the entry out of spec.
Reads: 2h25
